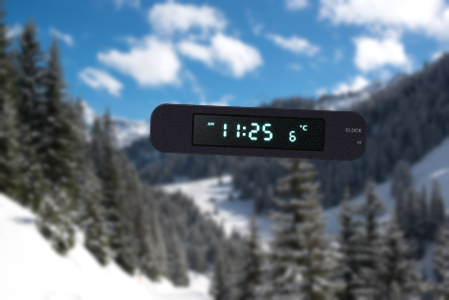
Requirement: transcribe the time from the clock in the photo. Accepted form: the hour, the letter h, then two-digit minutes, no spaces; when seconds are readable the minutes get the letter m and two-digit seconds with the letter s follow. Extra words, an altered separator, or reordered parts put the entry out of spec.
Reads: 11h25
